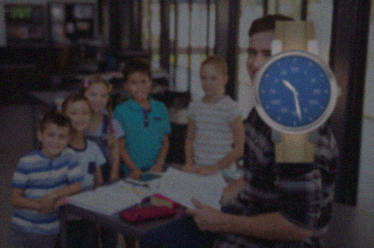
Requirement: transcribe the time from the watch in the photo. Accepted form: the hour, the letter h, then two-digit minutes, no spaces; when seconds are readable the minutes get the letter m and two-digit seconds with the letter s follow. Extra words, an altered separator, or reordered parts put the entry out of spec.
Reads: 10h28
